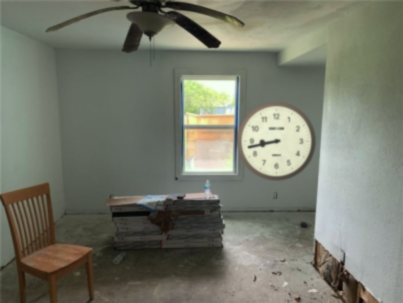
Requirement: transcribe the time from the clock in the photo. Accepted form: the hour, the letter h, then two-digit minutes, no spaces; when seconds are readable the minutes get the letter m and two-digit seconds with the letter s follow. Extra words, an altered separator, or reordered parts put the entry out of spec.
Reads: 8h43
